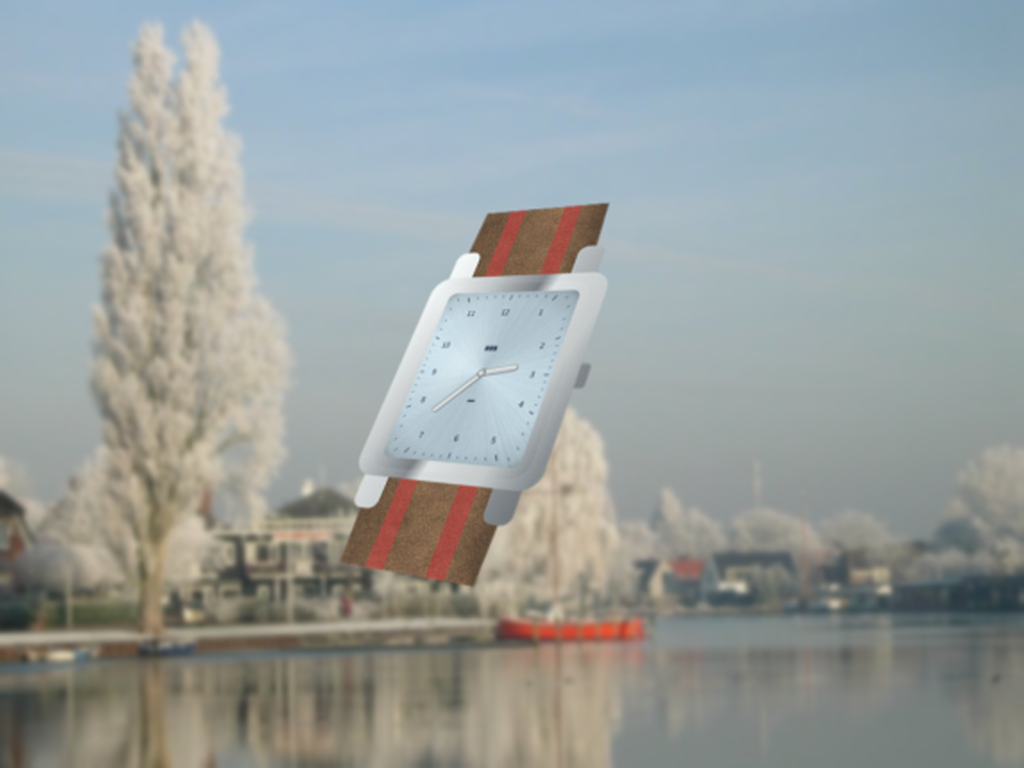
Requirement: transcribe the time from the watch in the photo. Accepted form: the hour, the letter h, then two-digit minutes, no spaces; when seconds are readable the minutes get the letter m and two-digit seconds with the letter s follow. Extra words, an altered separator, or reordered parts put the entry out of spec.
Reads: 2h37
